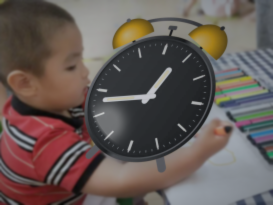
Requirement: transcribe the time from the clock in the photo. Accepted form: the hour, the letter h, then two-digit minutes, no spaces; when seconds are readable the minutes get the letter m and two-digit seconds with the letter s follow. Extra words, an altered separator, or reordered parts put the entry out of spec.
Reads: 12h43
